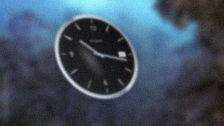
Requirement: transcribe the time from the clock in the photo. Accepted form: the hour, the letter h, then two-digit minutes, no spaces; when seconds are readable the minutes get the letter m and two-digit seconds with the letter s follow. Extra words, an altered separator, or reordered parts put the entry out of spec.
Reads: 10h17
